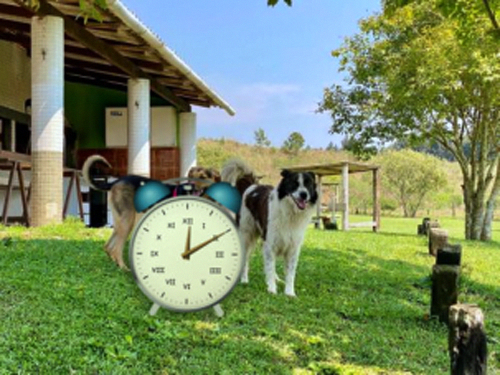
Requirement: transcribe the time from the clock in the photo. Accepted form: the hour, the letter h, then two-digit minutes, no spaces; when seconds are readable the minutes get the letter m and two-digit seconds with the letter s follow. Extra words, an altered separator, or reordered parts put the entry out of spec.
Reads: 12h10
